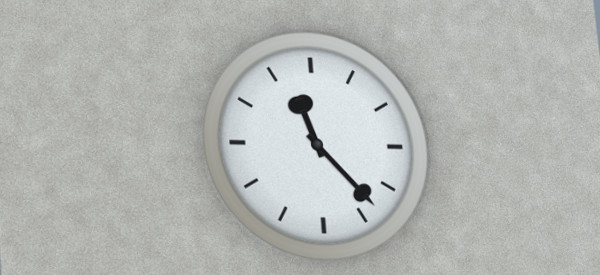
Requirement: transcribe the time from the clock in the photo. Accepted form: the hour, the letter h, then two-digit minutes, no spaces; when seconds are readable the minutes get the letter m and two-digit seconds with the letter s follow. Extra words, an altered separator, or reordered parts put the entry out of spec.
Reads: 11h23
